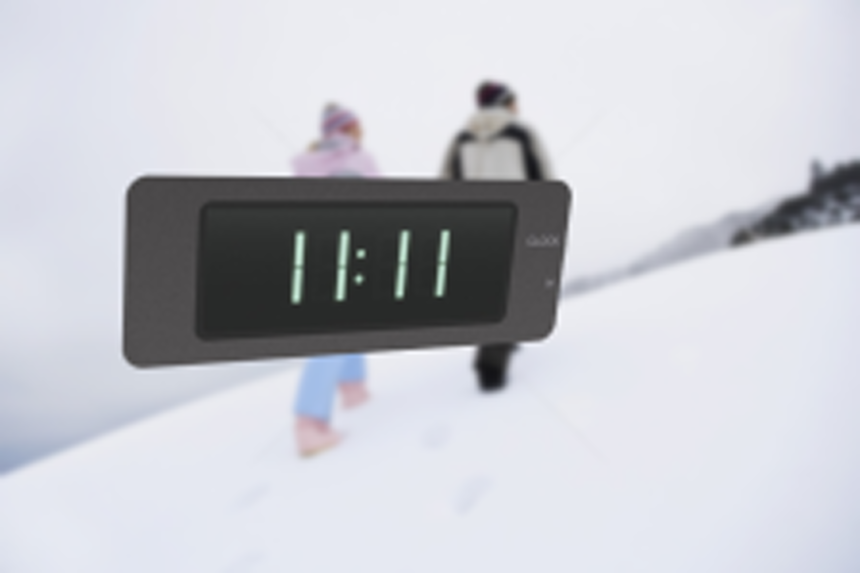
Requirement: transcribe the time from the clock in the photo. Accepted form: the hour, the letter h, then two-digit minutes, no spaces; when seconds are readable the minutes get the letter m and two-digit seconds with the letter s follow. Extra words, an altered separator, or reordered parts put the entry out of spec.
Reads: 11h11
